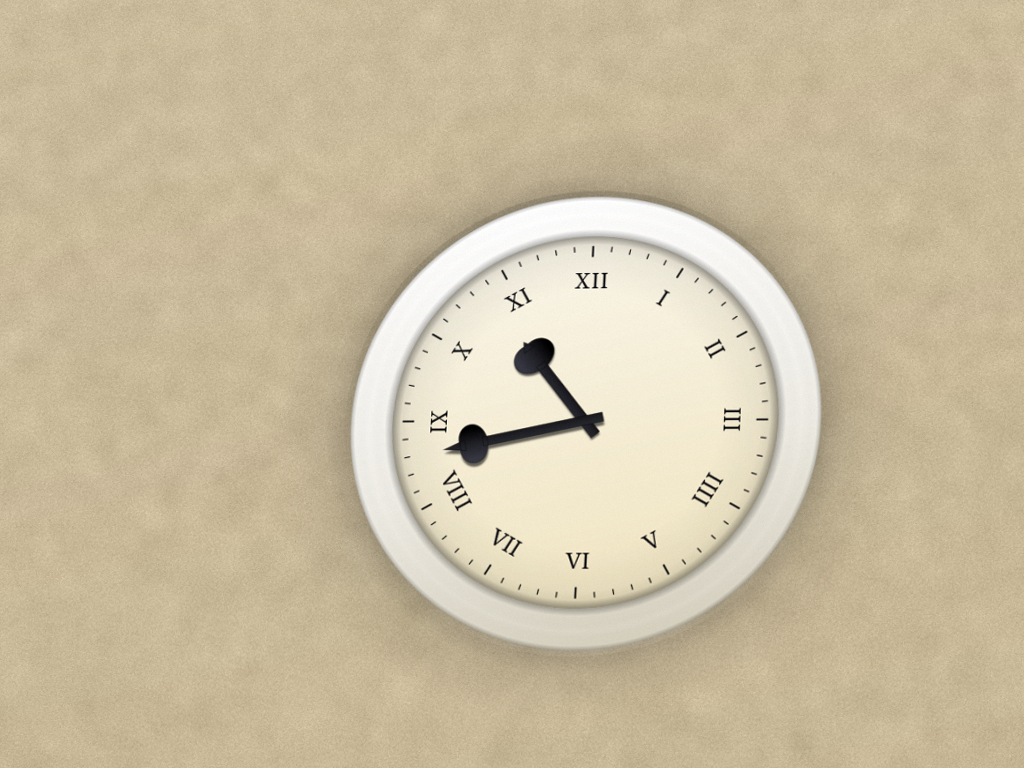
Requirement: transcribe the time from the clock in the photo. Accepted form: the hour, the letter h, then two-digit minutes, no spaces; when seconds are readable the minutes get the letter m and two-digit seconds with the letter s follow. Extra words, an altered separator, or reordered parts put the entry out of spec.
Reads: 10h43
